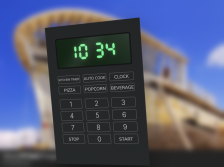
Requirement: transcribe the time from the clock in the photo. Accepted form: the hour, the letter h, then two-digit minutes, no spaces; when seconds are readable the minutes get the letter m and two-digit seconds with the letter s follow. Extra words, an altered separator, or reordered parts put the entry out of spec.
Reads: 10h34
